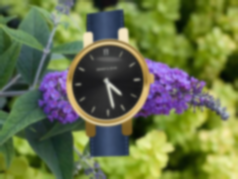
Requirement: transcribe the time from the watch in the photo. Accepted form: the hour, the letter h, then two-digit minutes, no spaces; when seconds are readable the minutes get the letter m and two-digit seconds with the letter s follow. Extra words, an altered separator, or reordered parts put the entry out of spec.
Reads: 4h28
